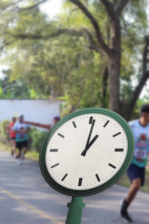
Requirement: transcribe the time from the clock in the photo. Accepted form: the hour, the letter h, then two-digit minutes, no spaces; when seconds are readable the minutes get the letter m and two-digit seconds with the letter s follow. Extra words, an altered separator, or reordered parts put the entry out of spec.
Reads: 1h01
